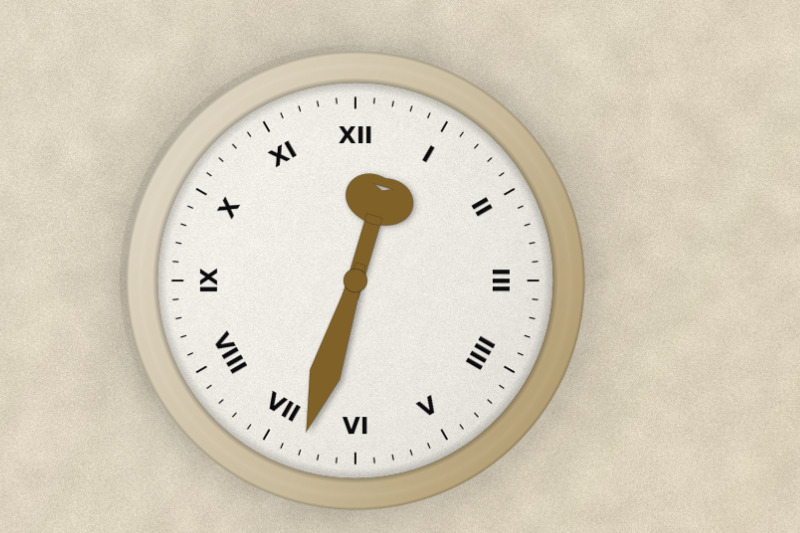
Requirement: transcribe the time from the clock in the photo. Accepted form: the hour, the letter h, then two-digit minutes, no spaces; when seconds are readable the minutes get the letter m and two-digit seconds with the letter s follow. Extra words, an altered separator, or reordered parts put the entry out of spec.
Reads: 12h33
